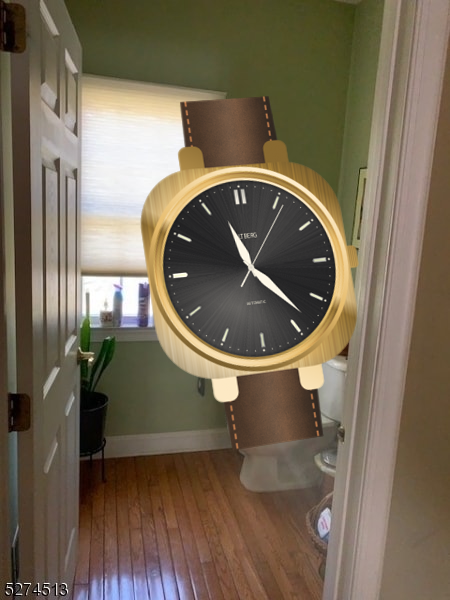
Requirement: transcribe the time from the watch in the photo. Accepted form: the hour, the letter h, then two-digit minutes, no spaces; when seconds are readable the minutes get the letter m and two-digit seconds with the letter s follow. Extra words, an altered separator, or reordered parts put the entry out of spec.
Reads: 11h23m06s
